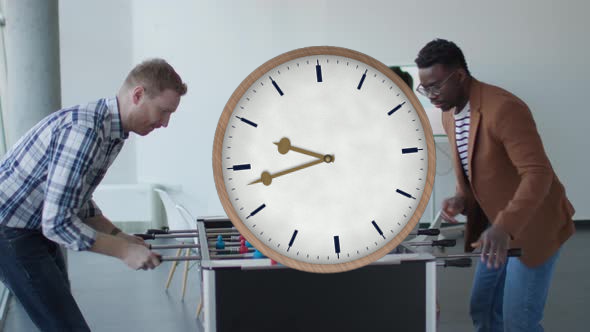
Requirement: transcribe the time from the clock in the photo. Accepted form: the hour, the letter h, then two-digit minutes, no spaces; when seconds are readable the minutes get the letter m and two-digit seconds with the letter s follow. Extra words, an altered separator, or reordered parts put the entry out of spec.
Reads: 9h43
